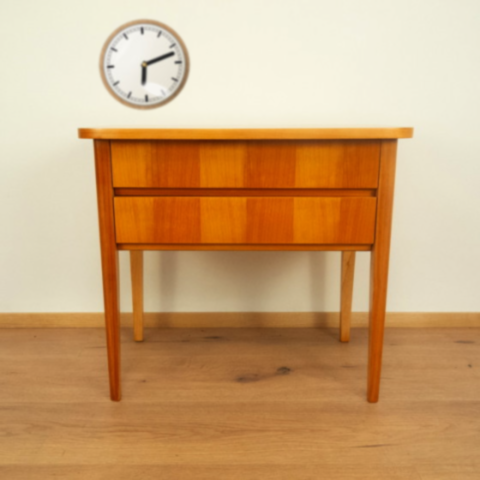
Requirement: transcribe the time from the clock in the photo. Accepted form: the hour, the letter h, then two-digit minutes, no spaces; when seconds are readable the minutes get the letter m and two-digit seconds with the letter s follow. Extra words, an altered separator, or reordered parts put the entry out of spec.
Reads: 6h12
